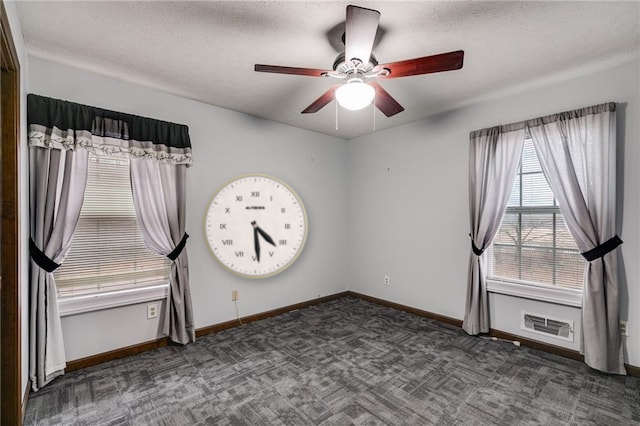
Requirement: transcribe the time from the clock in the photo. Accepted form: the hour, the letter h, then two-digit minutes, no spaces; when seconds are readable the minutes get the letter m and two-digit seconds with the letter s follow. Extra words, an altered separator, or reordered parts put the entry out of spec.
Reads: 4h29
